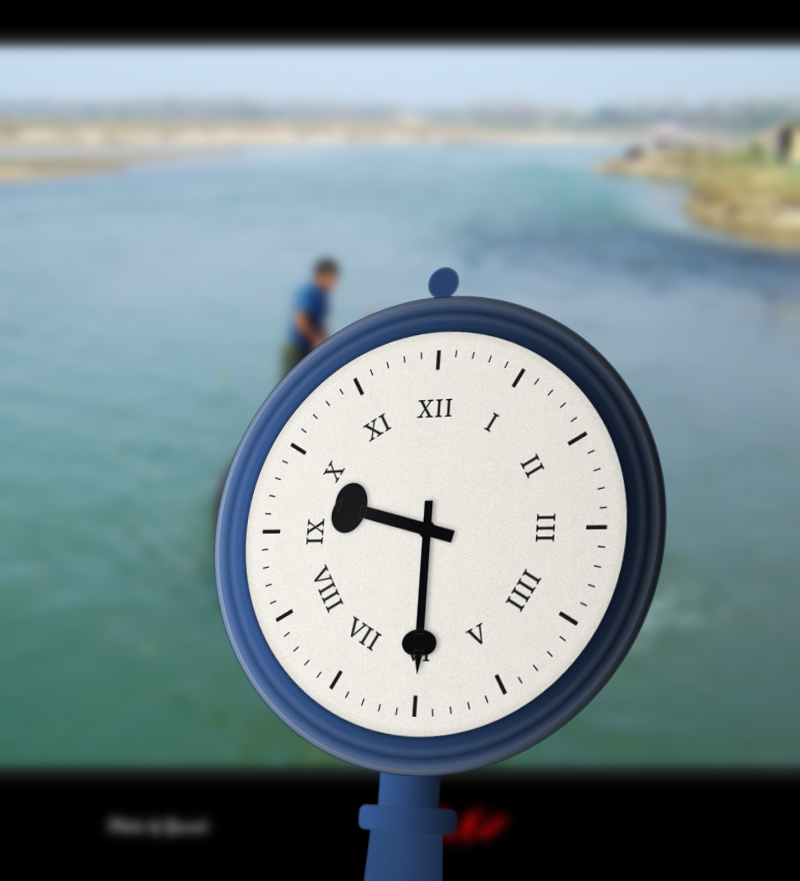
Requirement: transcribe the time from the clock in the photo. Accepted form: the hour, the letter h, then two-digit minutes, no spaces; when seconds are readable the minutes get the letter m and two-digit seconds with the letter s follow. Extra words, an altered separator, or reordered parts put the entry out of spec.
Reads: 9h30
